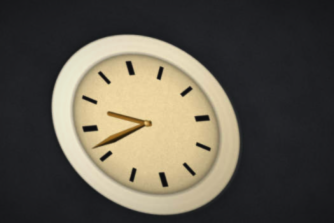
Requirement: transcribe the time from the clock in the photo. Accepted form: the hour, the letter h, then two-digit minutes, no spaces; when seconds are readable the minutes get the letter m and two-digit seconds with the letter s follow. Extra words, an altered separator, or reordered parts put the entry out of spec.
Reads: 9h42
